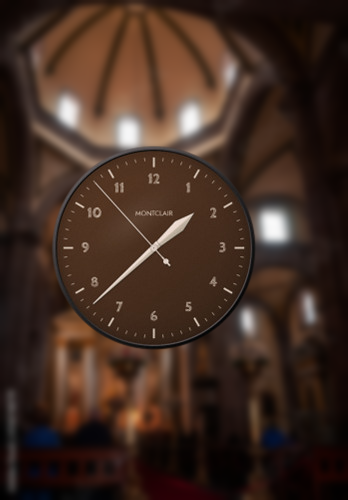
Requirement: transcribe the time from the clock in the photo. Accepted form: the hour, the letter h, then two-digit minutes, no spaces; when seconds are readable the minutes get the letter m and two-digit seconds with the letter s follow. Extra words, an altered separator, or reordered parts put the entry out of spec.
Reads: 1h37m53s
